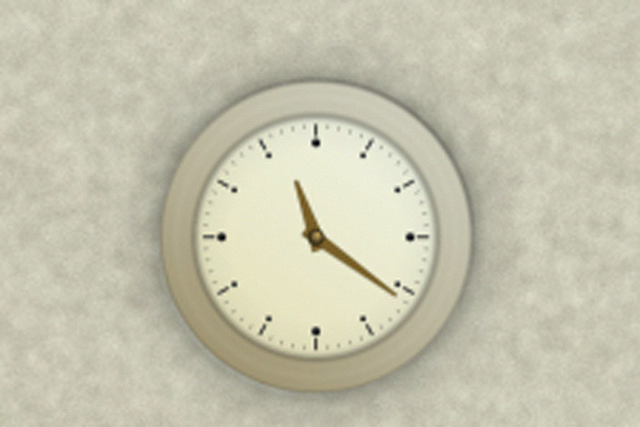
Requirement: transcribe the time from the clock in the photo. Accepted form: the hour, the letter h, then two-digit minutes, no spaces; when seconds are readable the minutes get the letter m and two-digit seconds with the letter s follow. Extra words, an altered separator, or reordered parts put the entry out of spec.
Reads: 11h21
